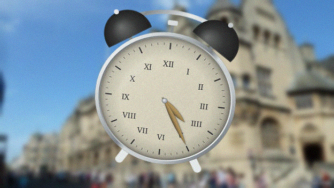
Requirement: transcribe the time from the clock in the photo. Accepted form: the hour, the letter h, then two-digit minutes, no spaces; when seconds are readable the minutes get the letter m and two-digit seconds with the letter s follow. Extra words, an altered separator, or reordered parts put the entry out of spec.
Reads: 4h25
